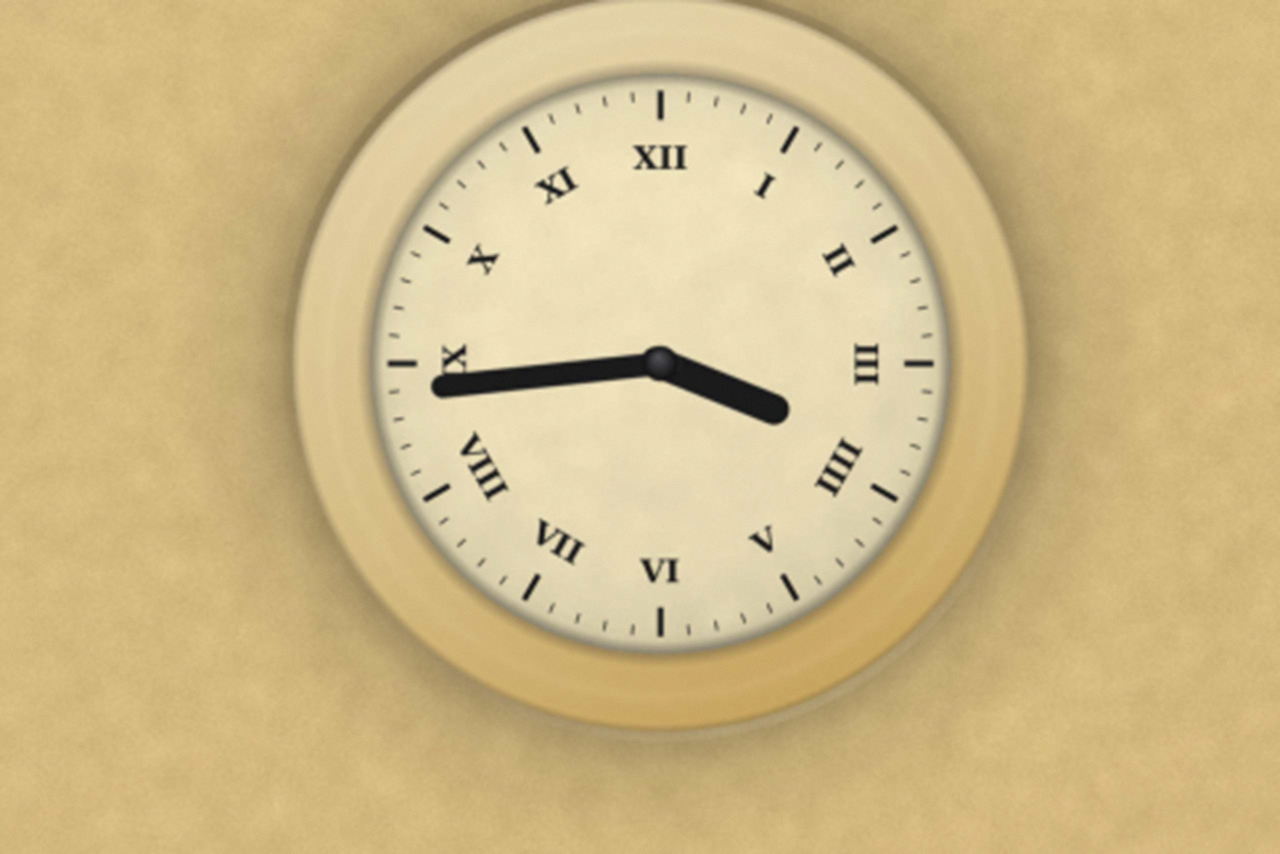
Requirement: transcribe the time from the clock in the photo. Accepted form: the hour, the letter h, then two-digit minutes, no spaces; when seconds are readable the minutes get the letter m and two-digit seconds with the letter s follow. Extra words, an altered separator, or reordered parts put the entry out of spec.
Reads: 3h44
